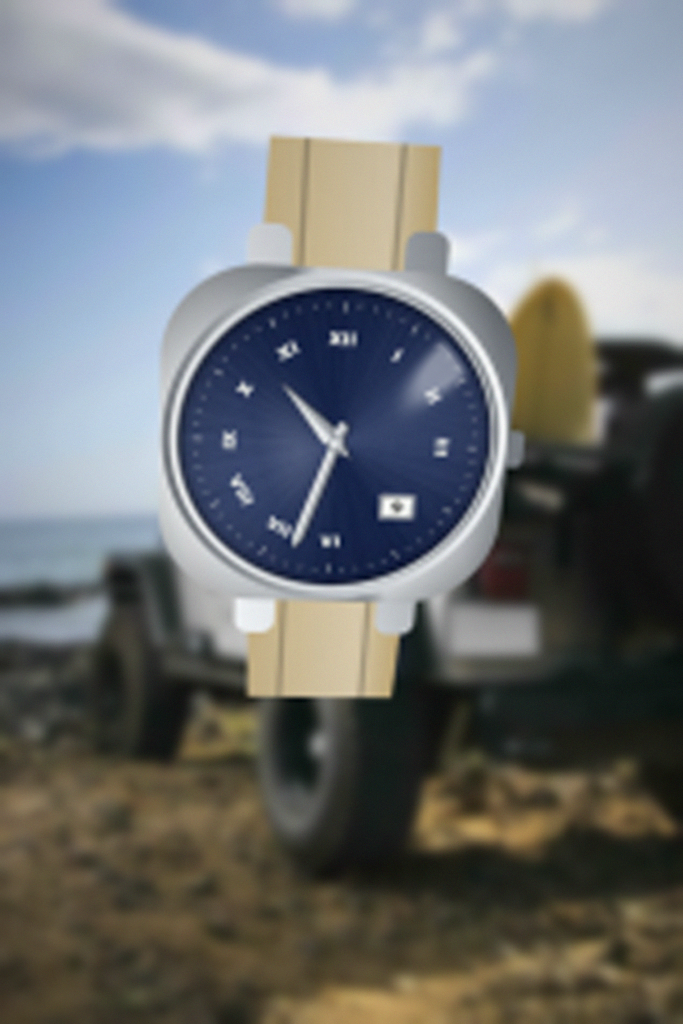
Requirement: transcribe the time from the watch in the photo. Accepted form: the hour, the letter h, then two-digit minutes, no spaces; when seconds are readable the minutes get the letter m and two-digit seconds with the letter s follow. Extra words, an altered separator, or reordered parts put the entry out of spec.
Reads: 10h33
